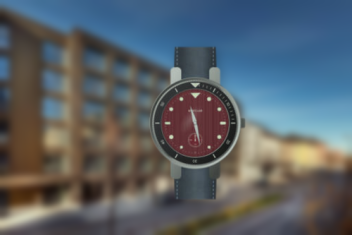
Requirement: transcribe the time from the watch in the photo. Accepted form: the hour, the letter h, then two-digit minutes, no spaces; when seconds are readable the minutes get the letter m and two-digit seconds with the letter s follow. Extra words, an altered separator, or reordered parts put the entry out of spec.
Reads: 11h28
